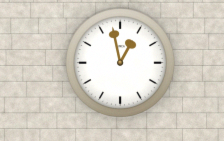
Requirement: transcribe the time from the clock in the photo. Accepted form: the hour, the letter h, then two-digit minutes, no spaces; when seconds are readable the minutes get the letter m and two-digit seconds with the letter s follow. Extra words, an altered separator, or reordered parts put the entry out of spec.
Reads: 12h58
